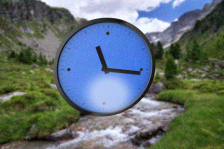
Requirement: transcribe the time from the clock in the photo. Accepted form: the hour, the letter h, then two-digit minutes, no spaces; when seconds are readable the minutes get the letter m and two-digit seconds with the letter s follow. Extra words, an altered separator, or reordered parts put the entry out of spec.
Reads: 11h16
